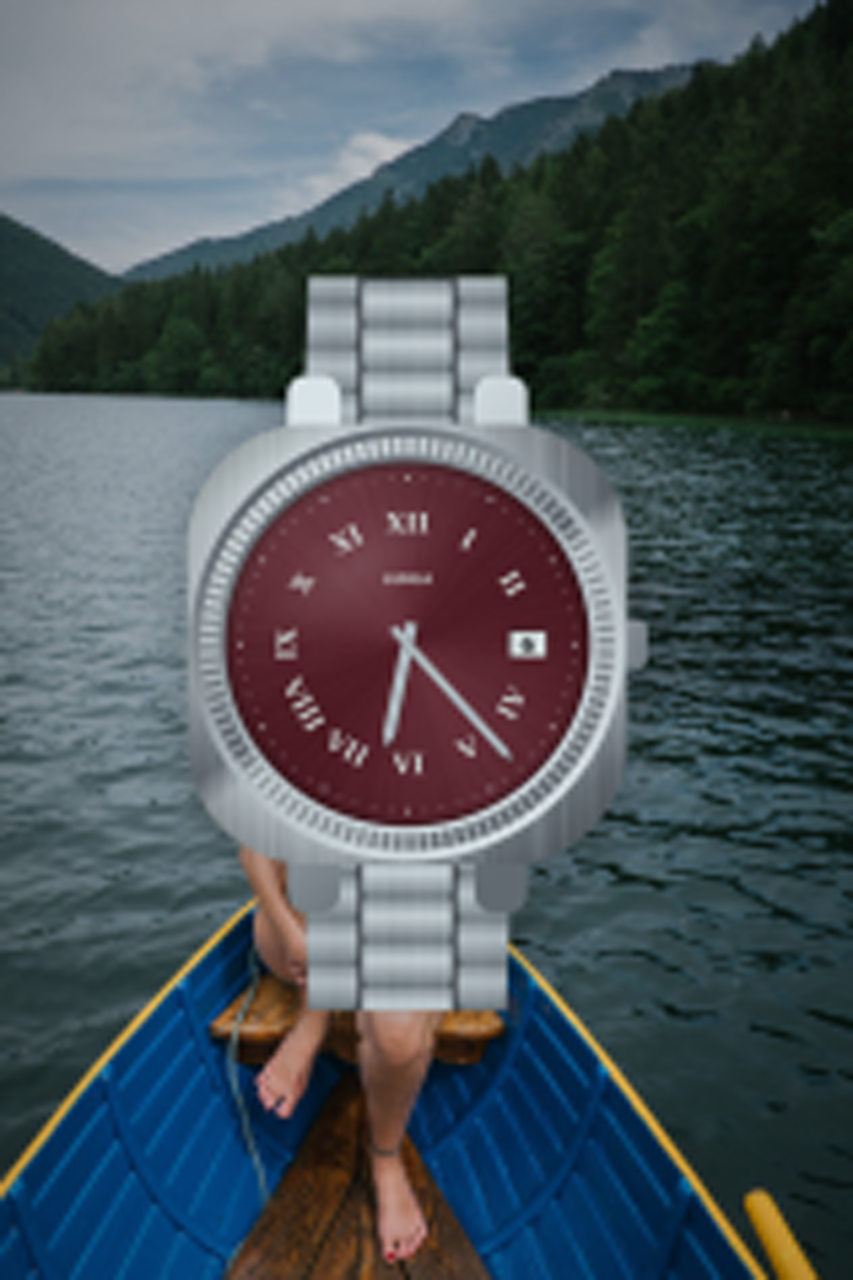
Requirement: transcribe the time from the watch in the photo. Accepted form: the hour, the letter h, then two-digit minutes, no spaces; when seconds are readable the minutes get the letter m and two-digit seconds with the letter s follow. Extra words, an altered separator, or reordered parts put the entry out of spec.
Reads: 6h23
